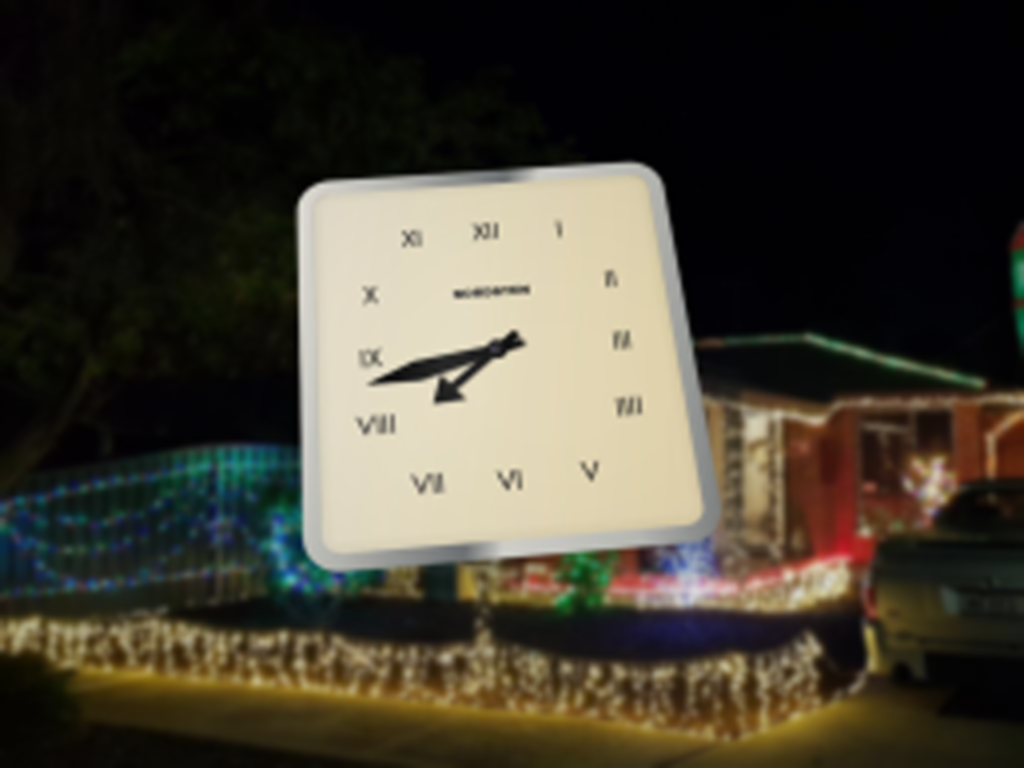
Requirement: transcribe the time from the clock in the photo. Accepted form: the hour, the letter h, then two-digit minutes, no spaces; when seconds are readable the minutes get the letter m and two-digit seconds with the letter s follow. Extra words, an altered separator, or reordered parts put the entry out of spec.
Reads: 7h43
